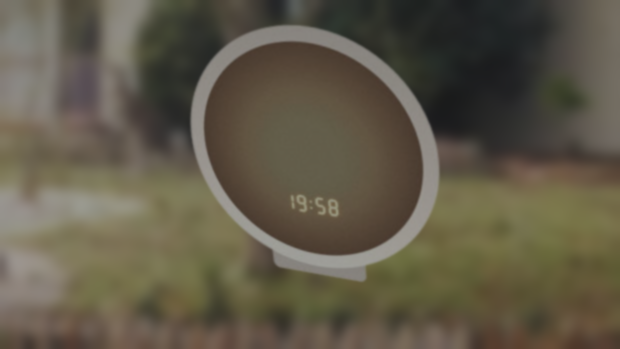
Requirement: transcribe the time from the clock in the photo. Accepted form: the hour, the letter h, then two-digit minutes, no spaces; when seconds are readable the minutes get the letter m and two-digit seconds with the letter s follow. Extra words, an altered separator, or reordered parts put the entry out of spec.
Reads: 19h58
